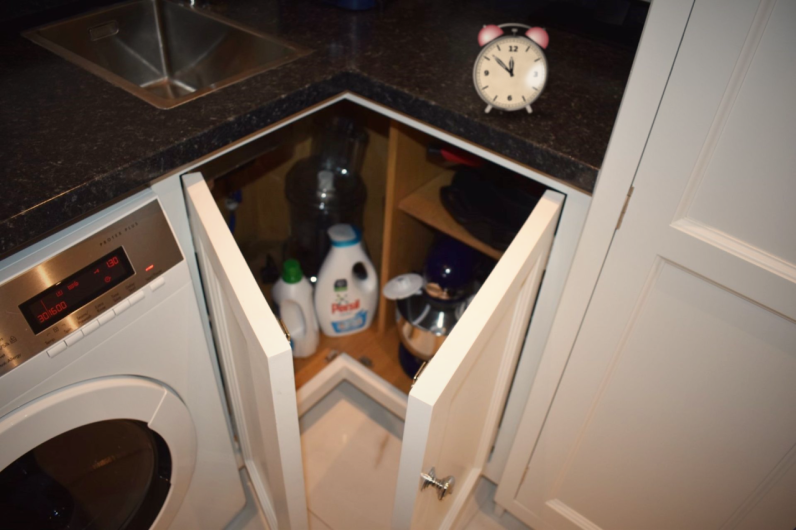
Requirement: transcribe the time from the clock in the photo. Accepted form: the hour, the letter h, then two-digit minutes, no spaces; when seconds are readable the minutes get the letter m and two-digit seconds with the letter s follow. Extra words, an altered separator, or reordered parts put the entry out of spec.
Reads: 11h52
